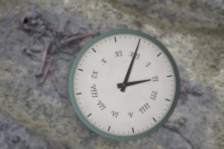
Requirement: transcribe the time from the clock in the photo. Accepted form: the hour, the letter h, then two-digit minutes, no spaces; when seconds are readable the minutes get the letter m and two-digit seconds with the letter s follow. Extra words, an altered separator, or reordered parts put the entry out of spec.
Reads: 2h00
